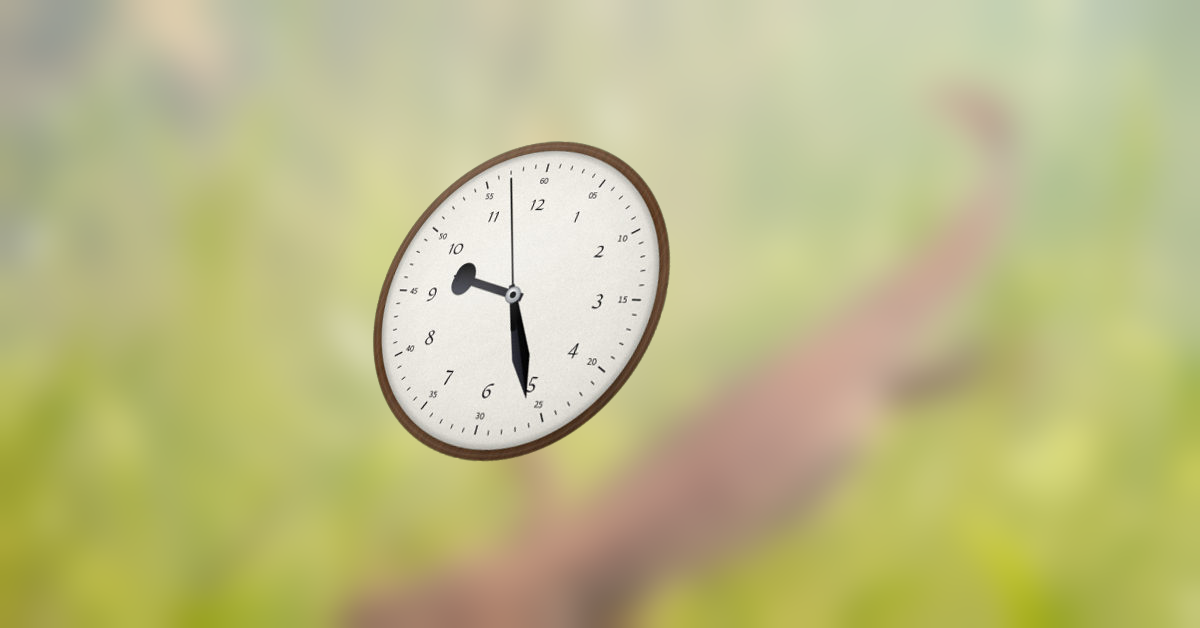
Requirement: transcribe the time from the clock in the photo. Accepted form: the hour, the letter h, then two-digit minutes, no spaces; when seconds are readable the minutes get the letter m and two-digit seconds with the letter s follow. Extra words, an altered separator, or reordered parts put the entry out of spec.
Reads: 9h25m57s
